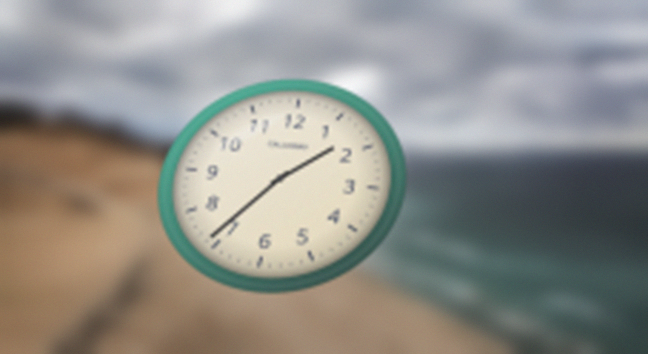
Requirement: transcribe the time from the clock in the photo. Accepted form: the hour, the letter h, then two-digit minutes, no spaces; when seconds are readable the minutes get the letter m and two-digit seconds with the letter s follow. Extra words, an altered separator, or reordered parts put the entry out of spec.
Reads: 1h36
